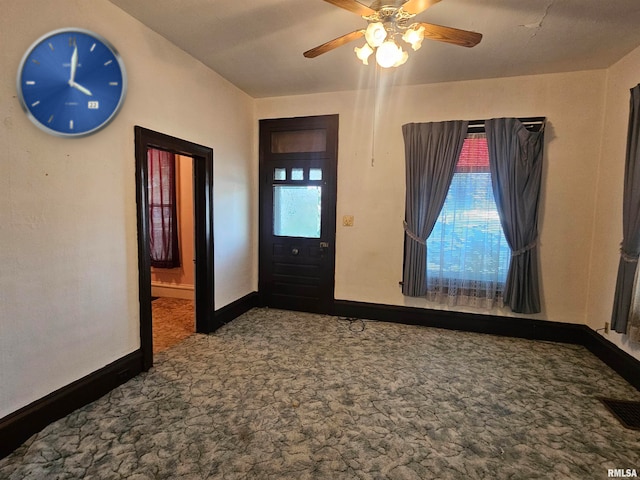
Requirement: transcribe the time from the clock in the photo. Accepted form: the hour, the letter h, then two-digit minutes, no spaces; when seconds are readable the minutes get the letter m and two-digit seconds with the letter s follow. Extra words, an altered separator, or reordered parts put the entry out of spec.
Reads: 4h01
